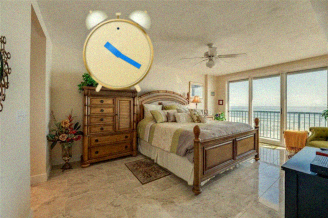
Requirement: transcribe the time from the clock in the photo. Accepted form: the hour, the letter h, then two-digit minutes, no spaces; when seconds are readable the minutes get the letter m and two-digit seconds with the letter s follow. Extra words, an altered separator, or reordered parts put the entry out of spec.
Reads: 10h20
